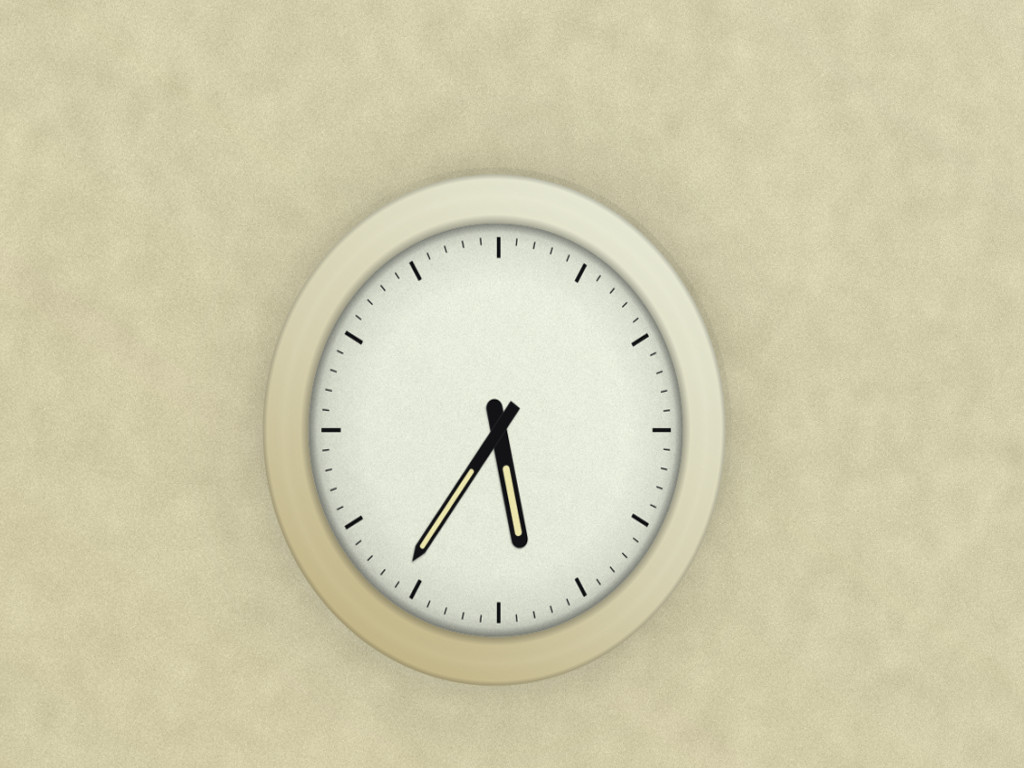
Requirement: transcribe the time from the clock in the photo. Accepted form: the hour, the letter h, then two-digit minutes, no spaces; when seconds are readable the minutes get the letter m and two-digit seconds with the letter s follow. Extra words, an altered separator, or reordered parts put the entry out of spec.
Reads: 5h36
